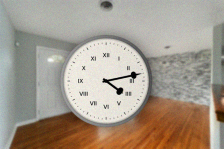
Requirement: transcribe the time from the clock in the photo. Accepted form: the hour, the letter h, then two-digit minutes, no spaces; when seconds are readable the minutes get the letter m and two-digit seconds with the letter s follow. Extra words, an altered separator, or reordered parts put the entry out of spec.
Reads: 4h13
